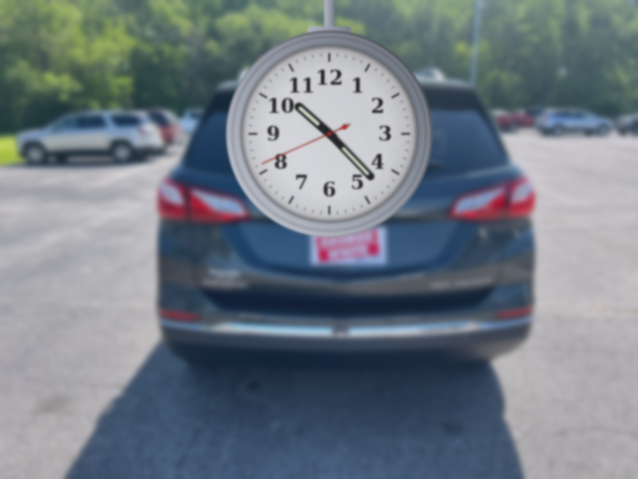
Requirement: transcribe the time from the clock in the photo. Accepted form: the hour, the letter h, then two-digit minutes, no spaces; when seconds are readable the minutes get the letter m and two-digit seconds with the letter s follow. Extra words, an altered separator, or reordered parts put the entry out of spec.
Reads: 10h22m41s
